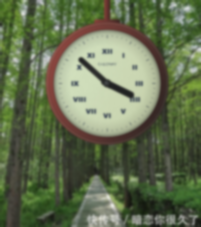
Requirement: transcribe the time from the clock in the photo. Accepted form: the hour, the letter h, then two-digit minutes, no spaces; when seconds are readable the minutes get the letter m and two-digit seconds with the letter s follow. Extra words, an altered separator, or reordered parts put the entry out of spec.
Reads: 3h52
